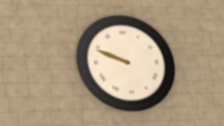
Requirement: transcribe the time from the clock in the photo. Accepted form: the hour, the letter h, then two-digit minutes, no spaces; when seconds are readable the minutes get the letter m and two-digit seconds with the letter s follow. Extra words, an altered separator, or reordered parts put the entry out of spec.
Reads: 9h49
